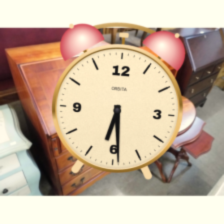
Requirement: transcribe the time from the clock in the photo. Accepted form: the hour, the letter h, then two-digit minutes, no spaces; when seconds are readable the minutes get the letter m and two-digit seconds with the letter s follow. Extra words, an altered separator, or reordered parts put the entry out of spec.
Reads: 6h29
